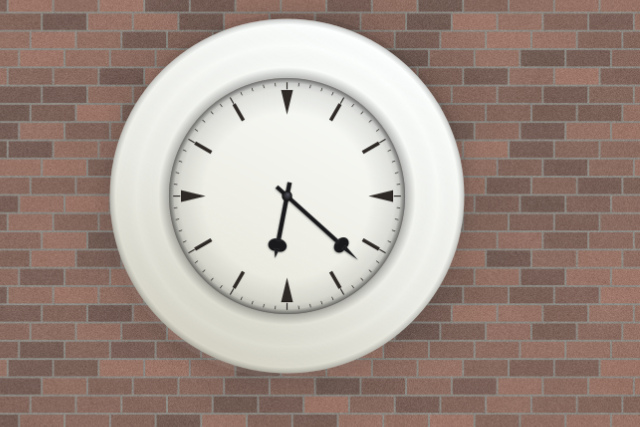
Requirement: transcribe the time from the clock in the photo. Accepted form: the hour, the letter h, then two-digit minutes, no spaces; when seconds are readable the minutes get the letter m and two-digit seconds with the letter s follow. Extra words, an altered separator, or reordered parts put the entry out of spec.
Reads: 6h22
